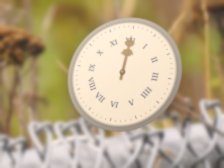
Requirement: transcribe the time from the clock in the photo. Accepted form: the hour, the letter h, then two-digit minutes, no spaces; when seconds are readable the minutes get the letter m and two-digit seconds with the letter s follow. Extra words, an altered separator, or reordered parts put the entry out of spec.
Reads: 12h00
